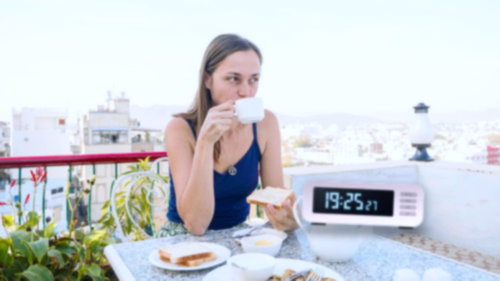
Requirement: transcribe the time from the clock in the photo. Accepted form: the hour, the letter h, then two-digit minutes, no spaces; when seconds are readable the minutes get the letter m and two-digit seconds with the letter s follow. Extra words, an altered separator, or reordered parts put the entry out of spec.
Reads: 19h25
